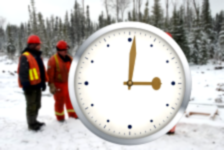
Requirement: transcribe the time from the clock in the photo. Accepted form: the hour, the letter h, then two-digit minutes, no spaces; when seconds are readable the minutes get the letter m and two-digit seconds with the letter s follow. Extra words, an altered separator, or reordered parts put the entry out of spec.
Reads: 3h01
